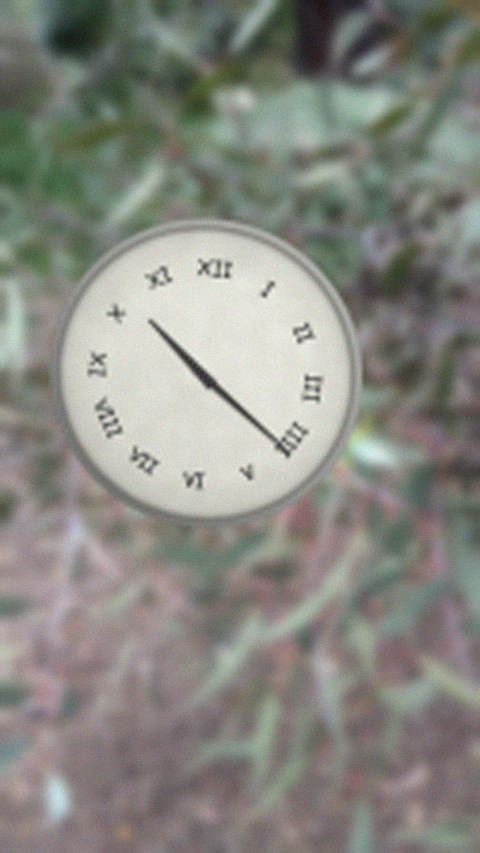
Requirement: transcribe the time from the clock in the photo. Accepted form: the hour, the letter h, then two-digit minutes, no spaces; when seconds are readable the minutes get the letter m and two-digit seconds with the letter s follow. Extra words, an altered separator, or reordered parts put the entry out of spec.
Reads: 10h21
